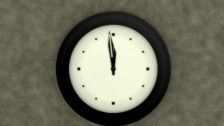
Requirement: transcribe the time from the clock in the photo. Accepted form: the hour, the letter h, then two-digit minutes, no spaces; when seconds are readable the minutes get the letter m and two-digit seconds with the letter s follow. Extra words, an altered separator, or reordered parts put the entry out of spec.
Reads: 11h59
